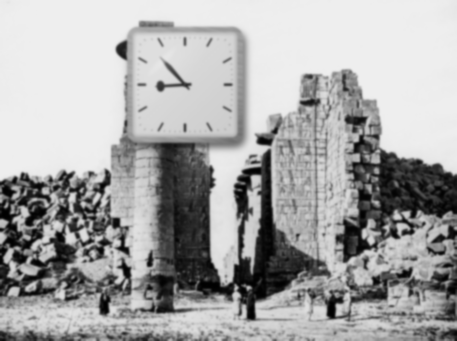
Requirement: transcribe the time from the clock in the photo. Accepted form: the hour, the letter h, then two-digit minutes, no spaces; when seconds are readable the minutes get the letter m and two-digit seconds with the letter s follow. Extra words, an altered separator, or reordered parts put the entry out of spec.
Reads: 8h53
